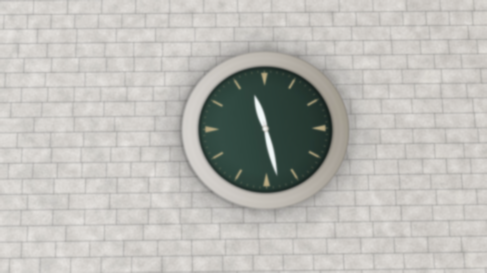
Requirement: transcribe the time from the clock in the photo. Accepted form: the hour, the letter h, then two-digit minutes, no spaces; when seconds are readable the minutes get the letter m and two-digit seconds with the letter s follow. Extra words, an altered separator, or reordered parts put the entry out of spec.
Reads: 11h28
